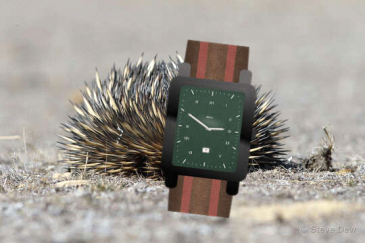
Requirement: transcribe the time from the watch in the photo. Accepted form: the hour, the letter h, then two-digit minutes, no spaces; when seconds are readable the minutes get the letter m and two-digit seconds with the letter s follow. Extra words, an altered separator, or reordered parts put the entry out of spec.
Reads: 2h50
